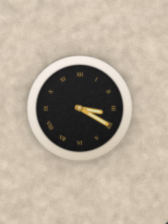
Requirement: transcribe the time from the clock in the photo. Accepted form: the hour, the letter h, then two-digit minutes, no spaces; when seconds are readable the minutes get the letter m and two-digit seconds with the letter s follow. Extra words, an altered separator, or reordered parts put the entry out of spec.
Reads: 3h20
